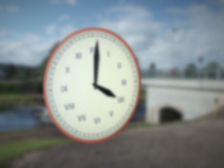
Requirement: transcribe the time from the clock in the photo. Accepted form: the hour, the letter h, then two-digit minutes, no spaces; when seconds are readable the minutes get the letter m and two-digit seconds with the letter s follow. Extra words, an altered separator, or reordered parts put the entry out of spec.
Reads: 4h01
